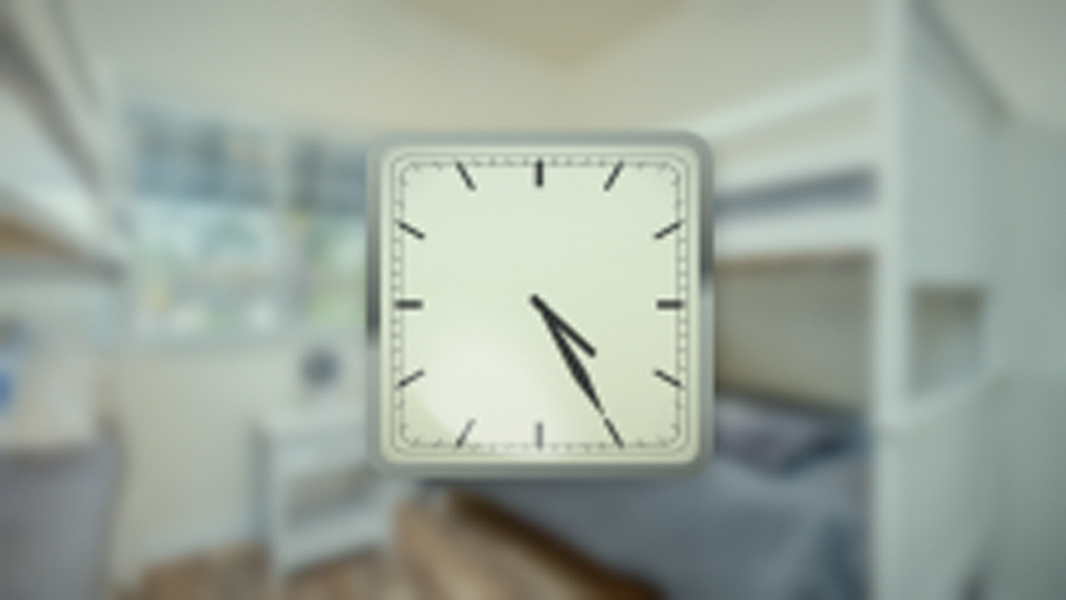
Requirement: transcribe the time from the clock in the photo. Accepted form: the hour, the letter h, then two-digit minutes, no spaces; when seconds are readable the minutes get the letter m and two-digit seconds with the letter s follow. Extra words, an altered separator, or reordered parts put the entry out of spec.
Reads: 4h25
